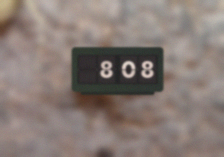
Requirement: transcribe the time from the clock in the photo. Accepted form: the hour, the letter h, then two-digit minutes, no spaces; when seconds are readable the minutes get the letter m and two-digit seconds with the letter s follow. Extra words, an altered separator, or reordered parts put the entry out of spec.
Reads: 8h08
